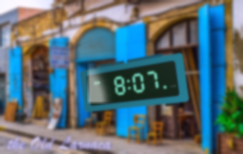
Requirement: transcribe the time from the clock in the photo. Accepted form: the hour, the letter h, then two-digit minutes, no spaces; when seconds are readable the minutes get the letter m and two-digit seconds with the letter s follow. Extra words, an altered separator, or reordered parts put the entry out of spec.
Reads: 8h07
